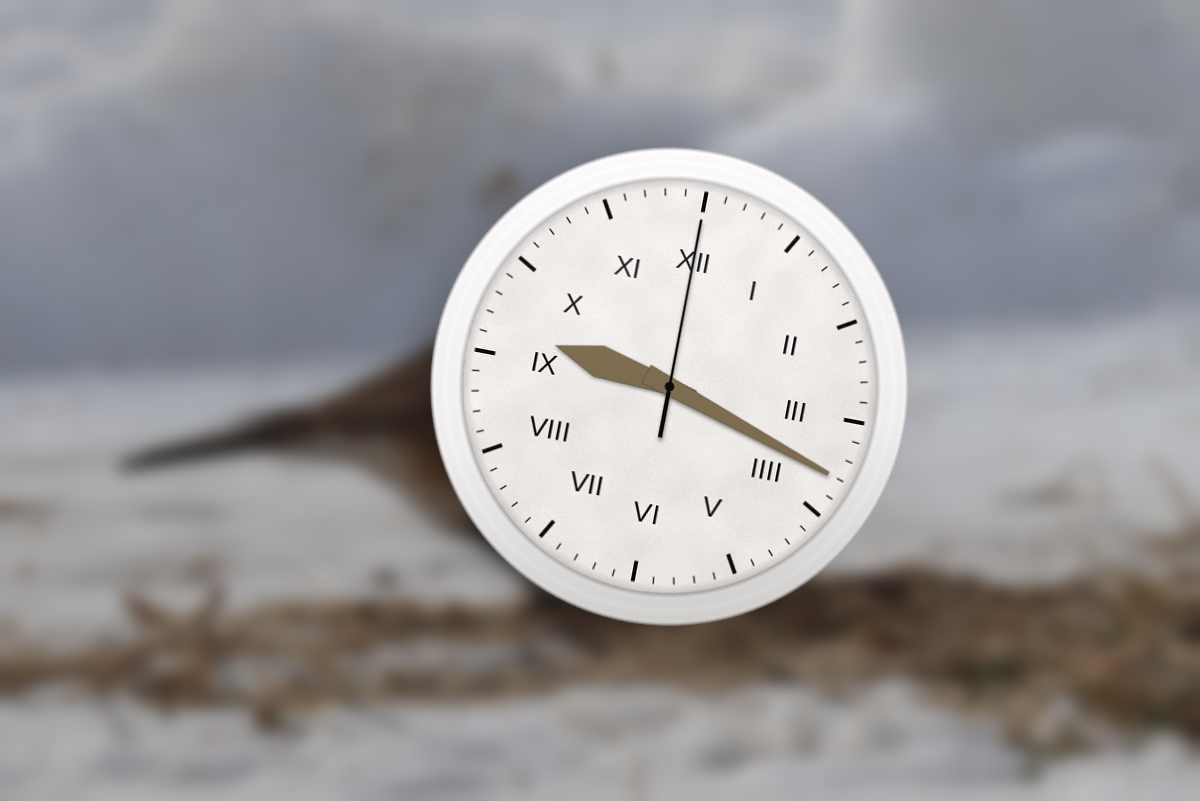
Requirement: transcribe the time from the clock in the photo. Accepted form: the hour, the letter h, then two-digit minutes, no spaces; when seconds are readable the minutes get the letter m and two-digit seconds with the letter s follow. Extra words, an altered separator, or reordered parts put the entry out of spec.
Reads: 9h18m00s
